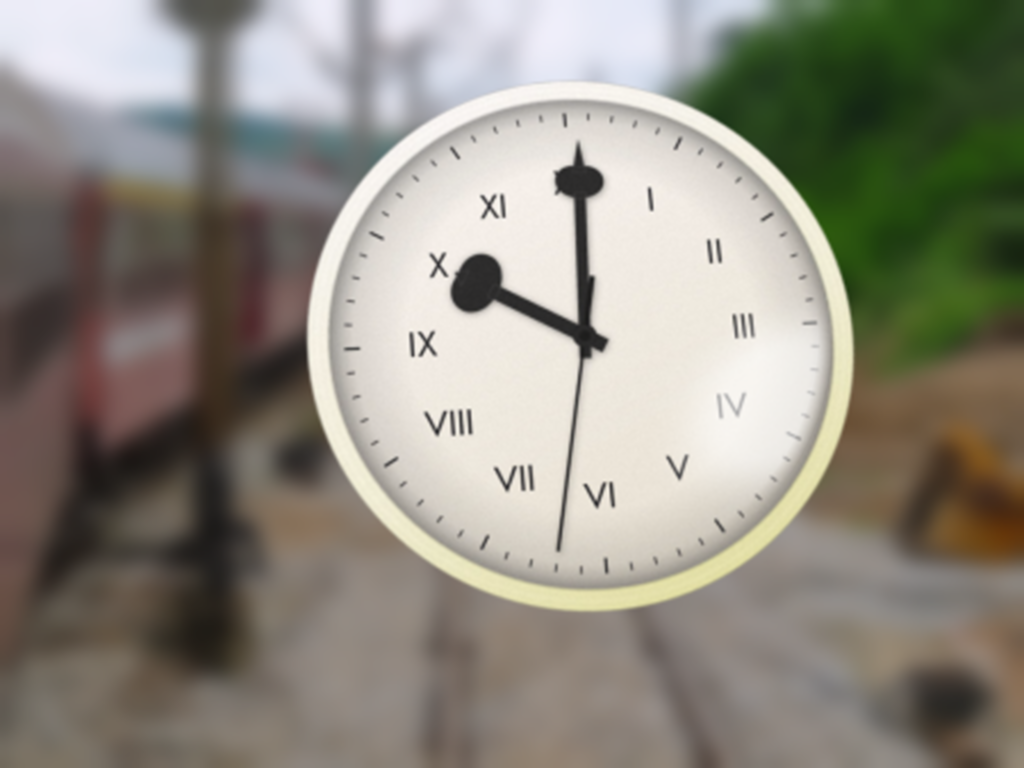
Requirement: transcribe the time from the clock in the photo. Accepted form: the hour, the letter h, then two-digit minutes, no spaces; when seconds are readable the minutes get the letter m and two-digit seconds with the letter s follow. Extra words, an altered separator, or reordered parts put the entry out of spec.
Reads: 10h00m32s
